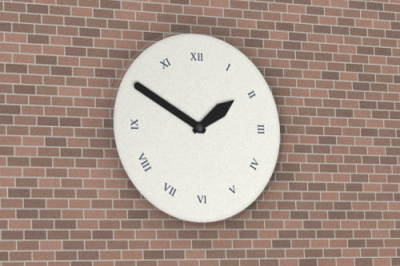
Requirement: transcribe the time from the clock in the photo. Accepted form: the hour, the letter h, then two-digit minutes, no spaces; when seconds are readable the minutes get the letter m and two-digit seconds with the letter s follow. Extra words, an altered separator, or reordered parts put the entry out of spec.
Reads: 1h50
